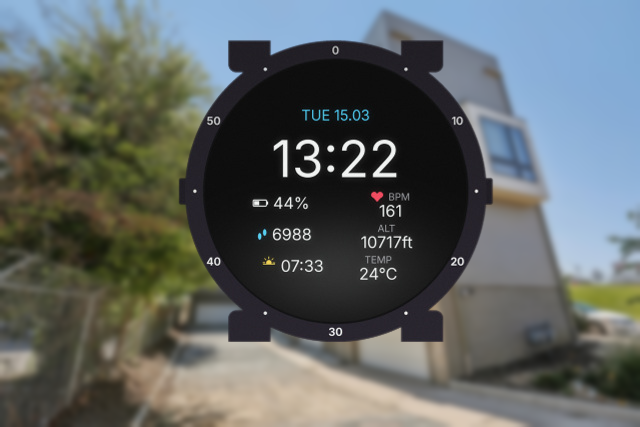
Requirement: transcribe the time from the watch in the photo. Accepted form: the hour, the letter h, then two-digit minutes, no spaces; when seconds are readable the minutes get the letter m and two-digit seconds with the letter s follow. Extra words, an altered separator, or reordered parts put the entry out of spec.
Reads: 13h22
